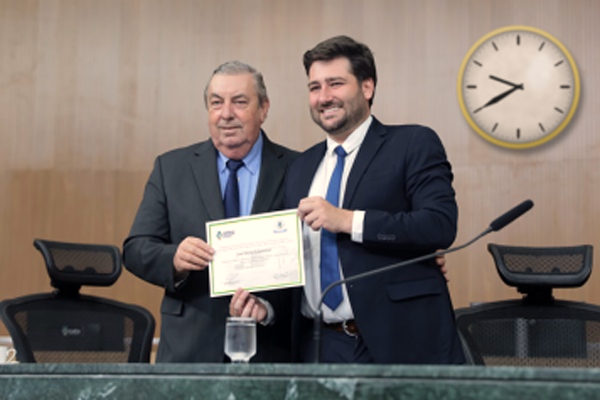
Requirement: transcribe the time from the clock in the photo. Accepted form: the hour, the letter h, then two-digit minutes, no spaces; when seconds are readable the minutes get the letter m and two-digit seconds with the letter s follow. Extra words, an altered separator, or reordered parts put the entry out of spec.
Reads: 9h40
